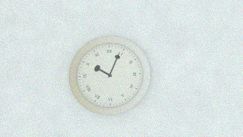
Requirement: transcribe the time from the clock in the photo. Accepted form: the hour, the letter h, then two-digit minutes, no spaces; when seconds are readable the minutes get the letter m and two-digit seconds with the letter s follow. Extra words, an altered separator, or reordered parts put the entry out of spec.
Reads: 10h04
